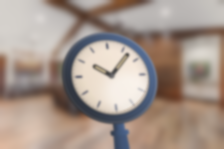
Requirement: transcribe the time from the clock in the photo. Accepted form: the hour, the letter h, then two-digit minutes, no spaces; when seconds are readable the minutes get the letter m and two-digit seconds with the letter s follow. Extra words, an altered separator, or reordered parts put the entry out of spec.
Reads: 10h07
